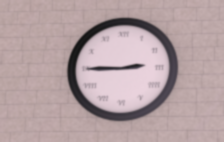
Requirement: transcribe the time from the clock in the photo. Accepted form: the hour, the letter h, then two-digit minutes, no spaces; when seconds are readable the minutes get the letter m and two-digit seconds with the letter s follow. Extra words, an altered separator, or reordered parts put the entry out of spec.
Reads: 2h45
